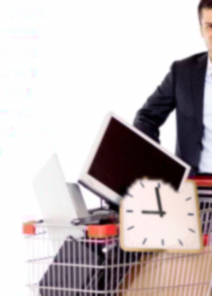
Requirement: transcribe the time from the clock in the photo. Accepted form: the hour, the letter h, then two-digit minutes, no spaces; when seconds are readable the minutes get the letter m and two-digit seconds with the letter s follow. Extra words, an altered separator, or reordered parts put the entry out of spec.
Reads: 8h59
